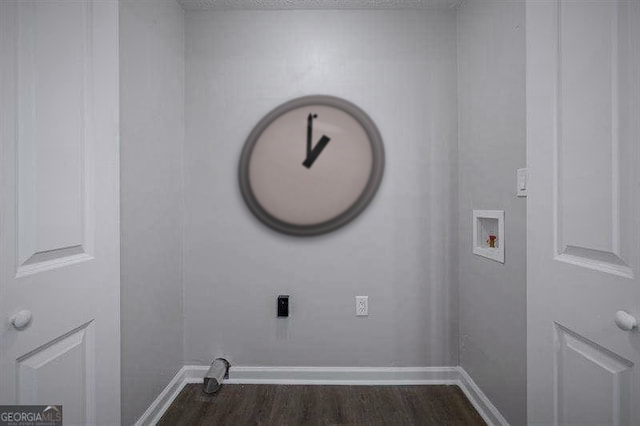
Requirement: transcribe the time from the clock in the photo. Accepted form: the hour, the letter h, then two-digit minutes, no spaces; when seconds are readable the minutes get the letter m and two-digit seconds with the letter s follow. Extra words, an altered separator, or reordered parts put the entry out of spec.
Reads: 12h59
